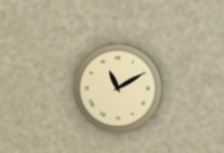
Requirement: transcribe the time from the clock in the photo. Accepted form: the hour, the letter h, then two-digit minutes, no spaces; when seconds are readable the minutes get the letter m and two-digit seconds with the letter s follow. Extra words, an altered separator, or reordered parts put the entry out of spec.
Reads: 11h10
